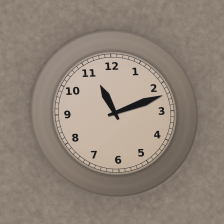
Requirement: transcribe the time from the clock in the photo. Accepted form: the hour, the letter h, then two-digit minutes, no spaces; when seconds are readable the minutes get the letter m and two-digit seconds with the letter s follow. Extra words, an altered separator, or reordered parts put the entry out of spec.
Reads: 11h12
